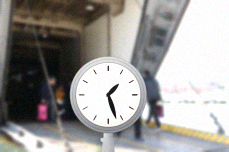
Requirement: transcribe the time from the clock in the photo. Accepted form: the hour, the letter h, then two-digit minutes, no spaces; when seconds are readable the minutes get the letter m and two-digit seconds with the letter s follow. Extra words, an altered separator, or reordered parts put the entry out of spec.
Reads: 1h27
